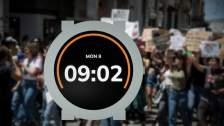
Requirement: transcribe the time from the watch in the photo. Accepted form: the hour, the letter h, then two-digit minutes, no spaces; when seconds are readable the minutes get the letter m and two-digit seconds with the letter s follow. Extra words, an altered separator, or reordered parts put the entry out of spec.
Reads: 9h02
